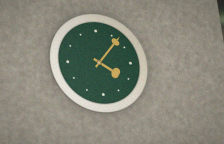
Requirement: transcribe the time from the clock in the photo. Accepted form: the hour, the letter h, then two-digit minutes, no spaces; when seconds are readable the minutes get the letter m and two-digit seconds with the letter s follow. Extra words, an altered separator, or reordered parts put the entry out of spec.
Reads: 4h07
